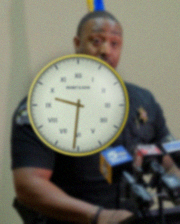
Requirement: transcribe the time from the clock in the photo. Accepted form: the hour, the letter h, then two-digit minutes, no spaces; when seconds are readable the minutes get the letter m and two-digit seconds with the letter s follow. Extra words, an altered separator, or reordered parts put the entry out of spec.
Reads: 9h31
